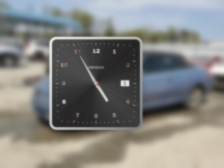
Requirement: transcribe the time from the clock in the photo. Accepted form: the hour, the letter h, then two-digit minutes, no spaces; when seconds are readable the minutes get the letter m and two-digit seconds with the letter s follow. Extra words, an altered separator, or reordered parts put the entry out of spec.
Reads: 4h55
